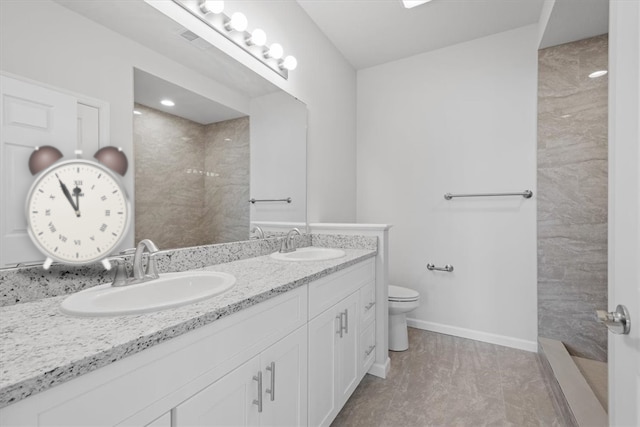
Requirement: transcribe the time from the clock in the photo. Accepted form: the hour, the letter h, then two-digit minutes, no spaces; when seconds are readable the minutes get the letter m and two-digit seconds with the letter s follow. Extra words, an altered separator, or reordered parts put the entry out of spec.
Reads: 11h55
